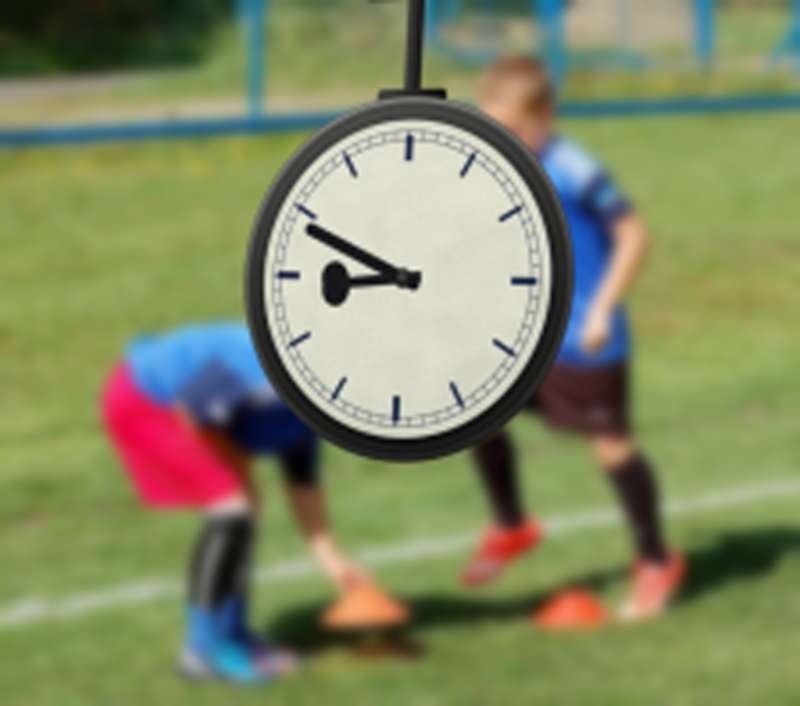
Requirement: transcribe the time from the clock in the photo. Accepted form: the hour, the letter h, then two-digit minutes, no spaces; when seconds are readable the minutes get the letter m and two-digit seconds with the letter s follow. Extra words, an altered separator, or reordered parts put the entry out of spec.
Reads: 8h49
